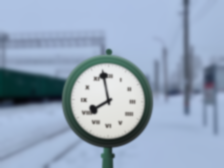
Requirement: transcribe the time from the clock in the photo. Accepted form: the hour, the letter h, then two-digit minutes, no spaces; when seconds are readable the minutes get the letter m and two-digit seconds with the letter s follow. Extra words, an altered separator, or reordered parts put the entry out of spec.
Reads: 7h58
